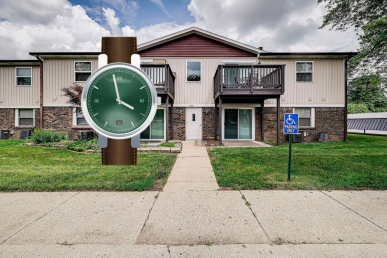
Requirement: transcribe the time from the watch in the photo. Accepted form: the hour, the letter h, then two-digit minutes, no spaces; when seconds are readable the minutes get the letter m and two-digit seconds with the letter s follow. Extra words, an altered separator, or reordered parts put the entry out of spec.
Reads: 3h58
